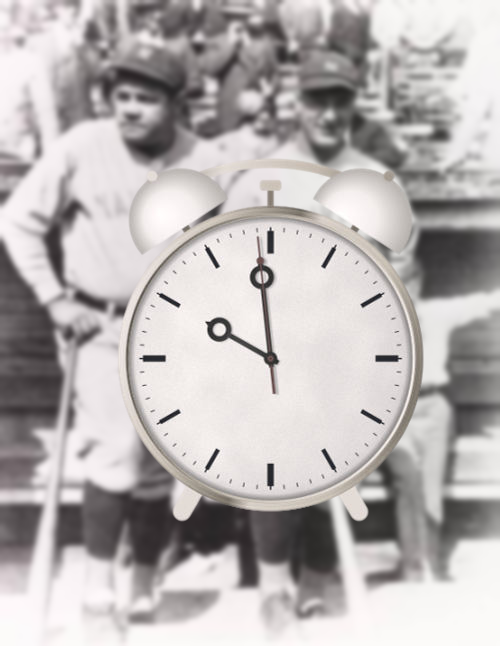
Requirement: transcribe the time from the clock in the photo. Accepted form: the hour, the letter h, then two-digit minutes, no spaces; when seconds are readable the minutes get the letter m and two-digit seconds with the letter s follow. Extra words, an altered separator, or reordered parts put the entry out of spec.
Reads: 9h58m59s
